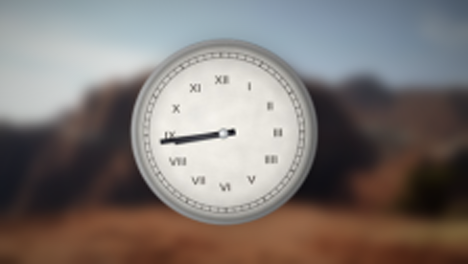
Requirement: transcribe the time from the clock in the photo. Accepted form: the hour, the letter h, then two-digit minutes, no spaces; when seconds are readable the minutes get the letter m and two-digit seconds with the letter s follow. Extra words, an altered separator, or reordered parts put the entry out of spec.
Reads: 8h44
